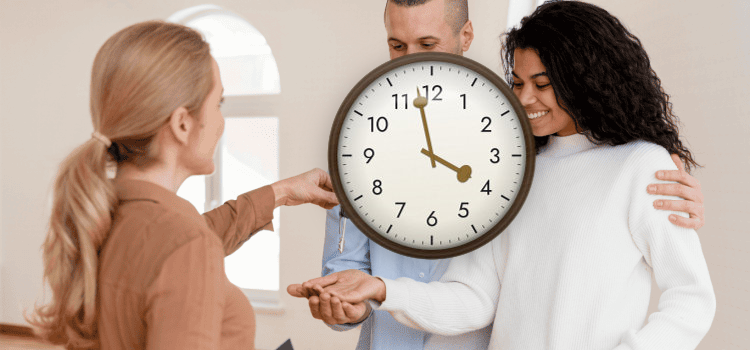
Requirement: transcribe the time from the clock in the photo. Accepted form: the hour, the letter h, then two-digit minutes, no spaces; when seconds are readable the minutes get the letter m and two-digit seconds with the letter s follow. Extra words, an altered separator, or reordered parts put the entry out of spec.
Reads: 3h58
